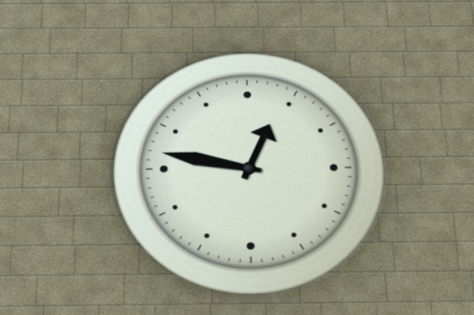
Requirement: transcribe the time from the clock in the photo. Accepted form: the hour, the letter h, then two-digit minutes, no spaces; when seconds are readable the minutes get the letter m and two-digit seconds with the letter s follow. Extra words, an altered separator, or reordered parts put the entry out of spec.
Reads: 12h47
